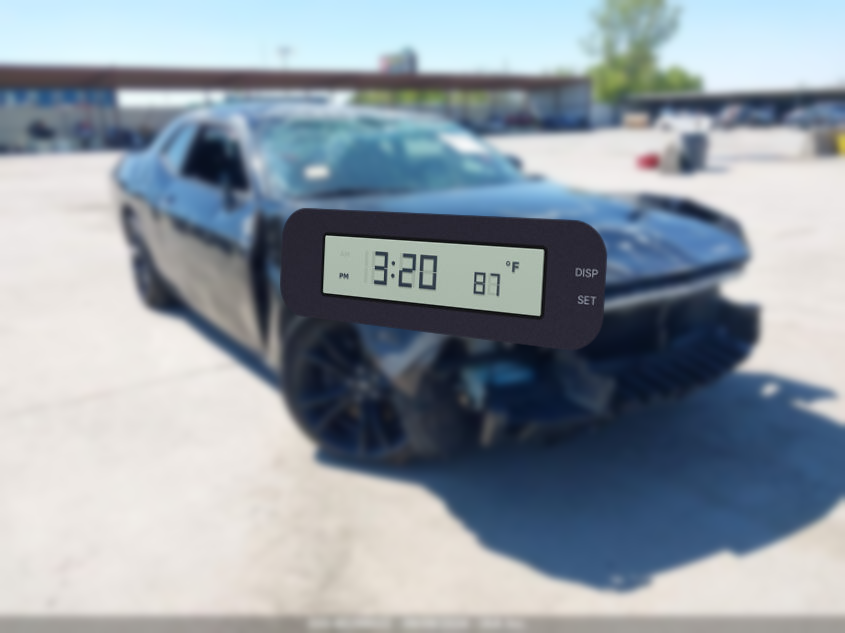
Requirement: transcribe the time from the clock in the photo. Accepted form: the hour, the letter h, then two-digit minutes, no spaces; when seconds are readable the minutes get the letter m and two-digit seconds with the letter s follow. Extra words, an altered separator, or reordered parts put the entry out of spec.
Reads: 3h20
